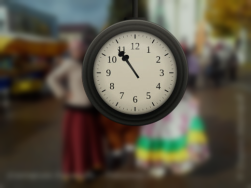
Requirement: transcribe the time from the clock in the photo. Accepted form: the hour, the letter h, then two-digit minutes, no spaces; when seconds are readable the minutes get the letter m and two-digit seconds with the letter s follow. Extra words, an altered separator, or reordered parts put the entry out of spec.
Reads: 10h54
